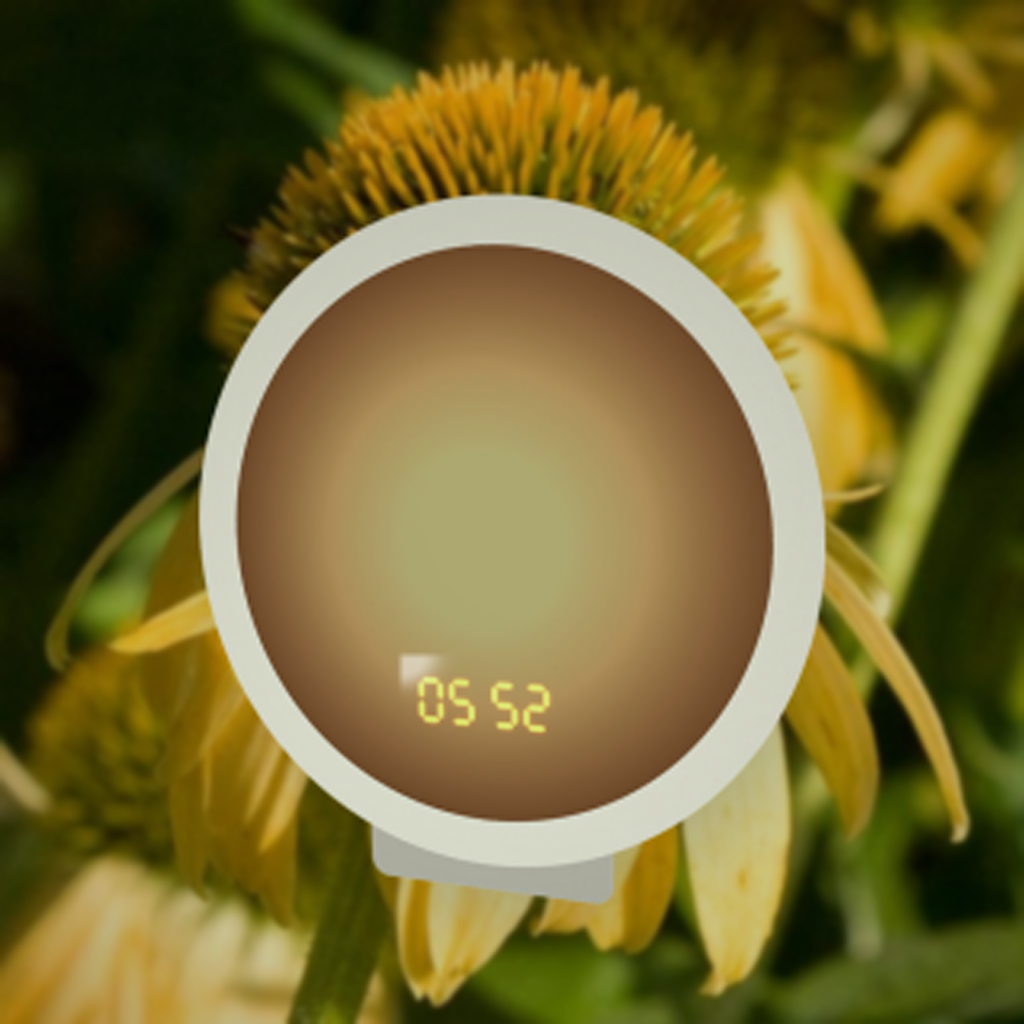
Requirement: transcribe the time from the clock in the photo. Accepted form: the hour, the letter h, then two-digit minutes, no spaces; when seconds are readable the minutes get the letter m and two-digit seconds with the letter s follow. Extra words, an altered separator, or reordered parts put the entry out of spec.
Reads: 5h52
